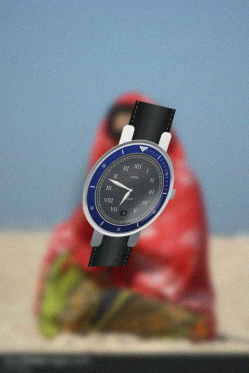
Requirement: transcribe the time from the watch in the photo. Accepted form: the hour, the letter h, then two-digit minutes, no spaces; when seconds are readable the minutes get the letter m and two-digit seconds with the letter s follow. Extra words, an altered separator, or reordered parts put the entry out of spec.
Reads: 6h48
